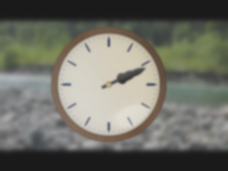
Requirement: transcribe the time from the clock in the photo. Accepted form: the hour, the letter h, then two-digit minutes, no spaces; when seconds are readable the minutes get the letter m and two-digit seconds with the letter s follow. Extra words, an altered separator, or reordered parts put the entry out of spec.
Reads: 2h11
